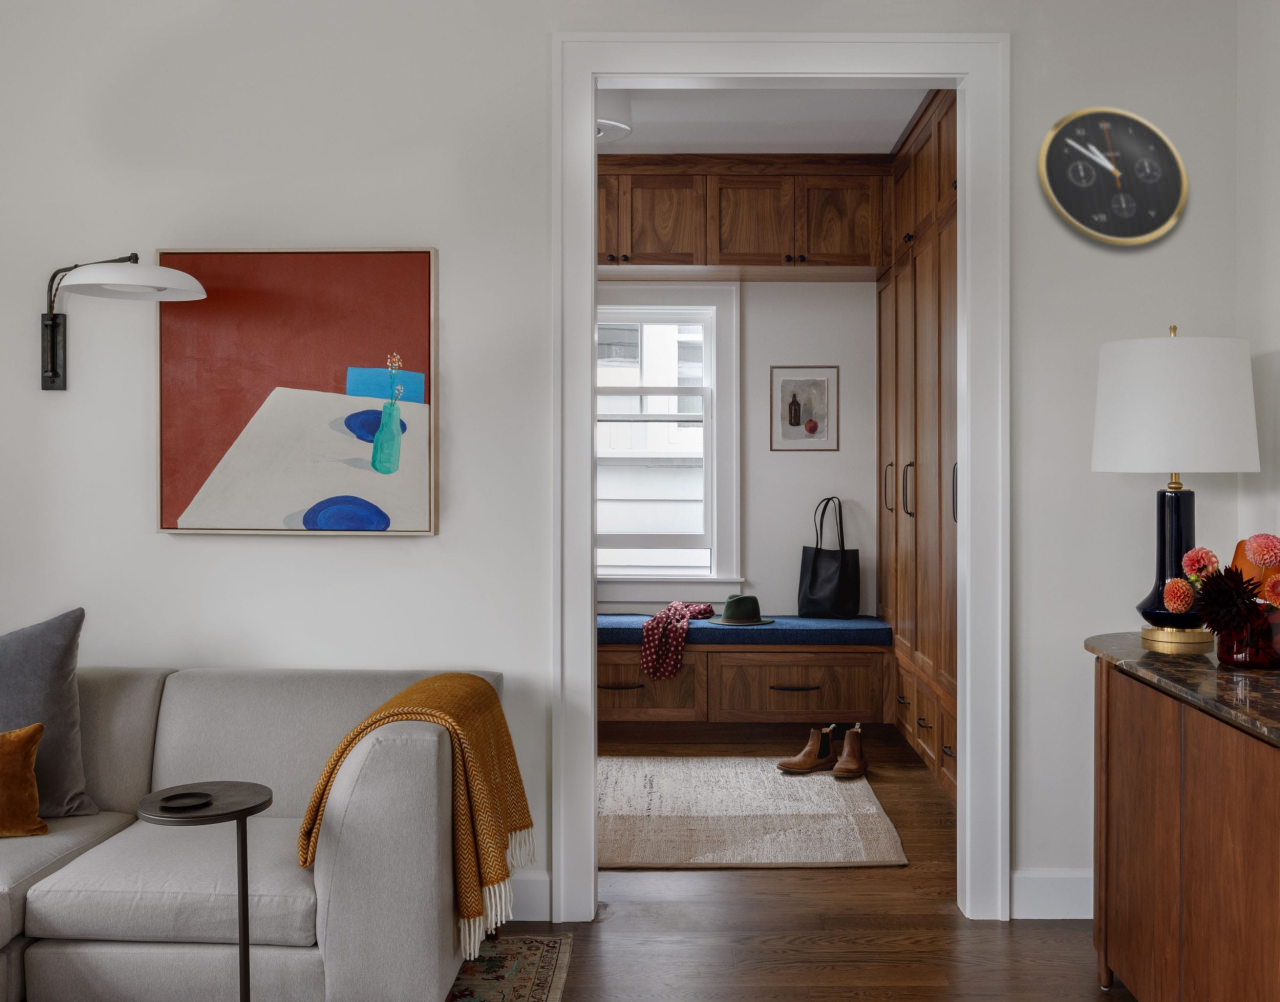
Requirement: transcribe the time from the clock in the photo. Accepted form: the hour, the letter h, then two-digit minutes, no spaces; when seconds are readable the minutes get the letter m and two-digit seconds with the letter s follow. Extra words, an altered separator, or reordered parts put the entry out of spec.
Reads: 10h52
